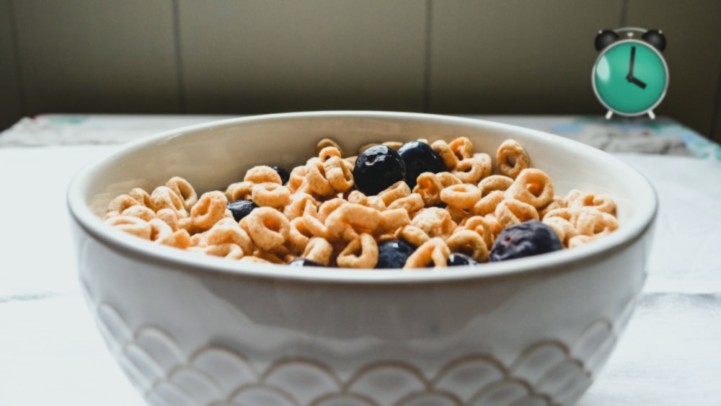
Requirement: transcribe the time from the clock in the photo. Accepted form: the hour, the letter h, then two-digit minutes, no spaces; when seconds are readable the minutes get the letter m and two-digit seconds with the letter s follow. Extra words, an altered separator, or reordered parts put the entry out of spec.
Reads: 4h01
